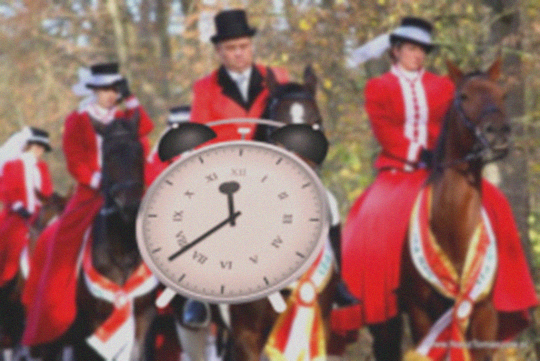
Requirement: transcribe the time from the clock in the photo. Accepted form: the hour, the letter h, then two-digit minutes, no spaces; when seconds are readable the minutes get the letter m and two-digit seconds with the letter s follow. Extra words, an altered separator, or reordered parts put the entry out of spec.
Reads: 11h38
